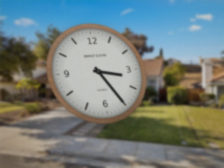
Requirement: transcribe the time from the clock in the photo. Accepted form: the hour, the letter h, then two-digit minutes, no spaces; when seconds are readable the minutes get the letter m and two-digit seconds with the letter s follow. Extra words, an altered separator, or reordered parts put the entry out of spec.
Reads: 3h25
